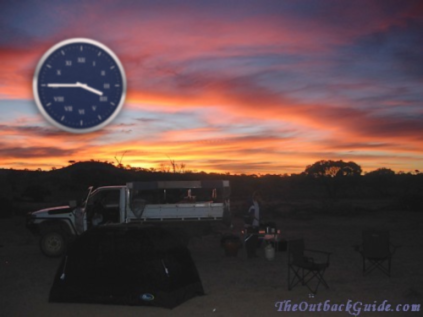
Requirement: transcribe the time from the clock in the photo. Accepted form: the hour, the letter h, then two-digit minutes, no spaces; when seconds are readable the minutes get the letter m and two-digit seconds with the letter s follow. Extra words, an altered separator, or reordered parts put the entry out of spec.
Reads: 3h45
